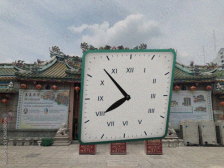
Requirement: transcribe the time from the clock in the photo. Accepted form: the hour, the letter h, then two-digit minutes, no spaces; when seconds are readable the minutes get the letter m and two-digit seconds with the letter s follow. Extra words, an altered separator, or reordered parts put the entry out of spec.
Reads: 7h53
